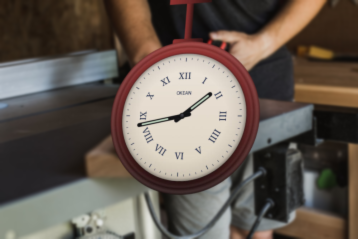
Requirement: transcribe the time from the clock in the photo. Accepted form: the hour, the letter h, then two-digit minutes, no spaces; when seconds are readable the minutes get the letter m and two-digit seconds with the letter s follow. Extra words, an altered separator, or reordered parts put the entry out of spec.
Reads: 1h43
